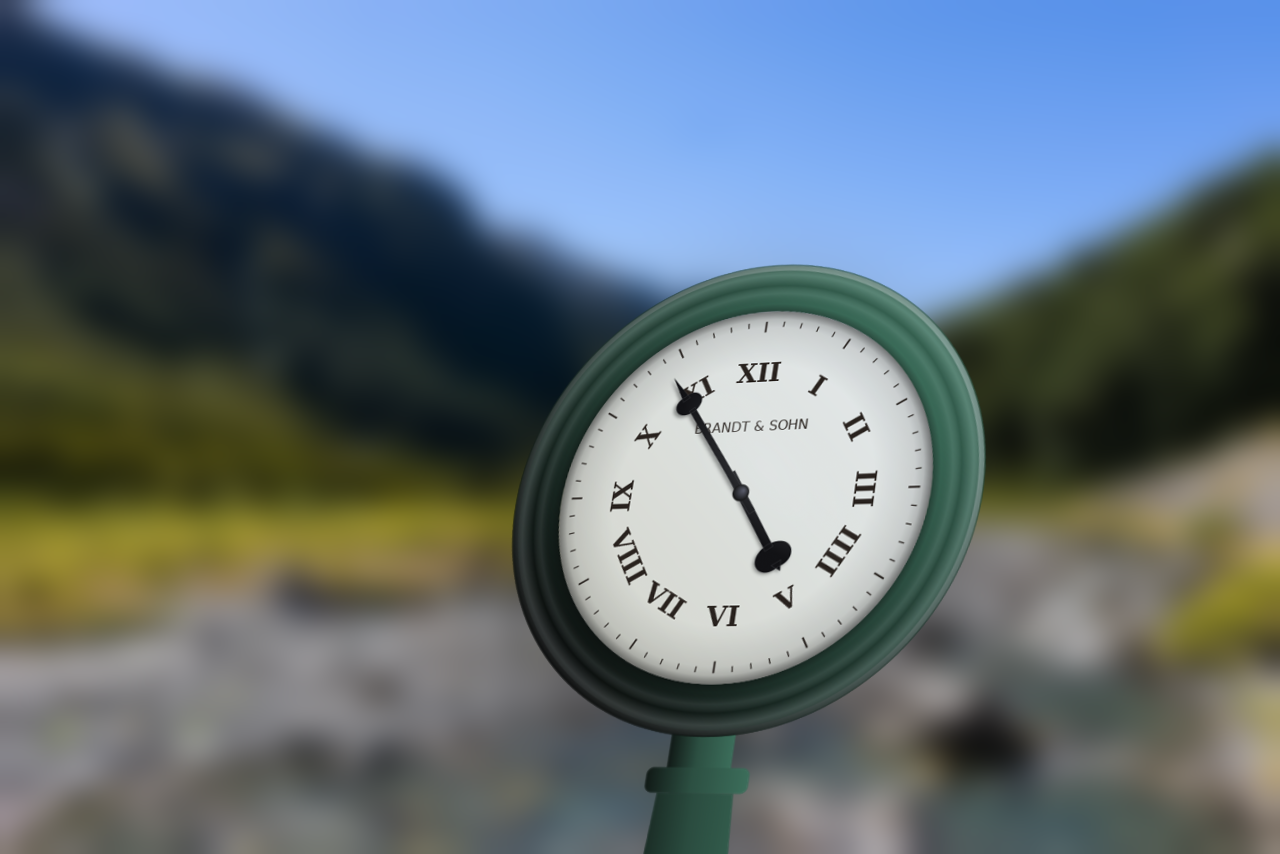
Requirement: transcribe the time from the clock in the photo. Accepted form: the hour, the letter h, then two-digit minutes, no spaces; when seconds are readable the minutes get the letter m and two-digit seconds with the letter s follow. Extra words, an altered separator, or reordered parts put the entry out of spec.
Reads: 4h54
